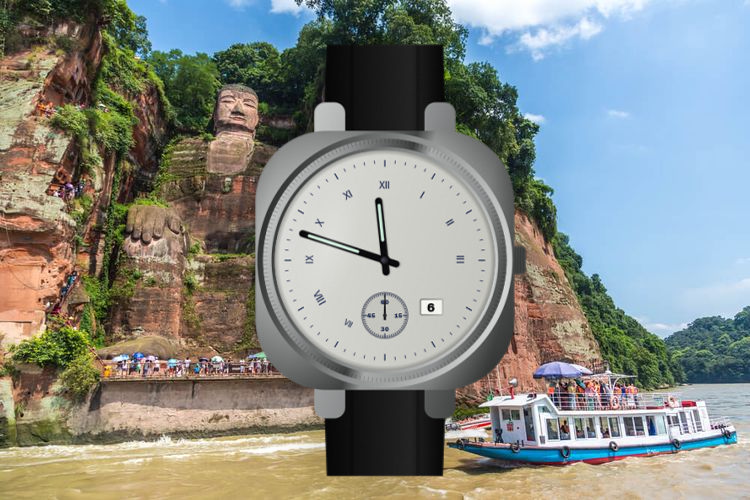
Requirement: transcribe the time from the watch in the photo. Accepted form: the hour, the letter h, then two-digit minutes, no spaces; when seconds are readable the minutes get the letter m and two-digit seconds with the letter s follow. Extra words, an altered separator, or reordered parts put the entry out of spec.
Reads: 11h48
